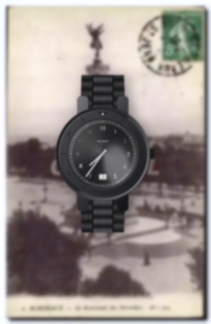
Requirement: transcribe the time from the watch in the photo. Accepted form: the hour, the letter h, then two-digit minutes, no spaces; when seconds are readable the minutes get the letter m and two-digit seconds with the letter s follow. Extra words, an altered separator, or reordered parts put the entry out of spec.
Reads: 7h36
